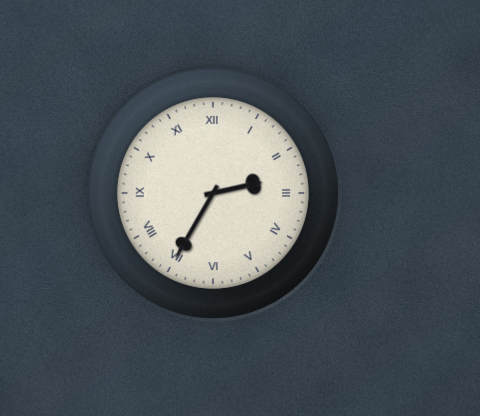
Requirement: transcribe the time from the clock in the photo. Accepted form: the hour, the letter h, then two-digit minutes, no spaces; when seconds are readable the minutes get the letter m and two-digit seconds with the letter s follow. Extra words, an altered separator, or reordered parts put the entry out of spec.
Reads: 2h35
